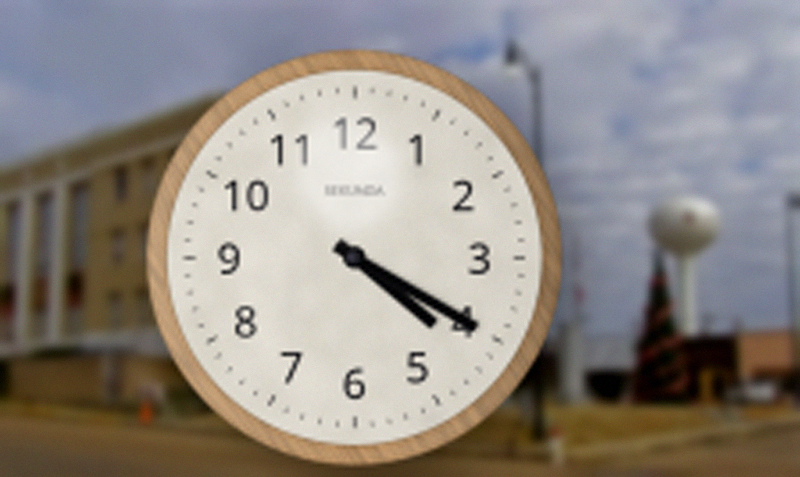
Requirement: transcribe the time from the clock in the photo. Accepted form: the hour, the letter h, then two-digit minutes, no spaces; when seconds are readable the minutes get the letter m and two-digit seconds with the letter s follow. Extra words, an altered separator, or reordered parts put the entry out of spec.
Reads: 4h20
